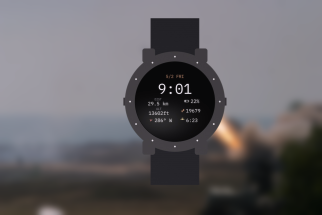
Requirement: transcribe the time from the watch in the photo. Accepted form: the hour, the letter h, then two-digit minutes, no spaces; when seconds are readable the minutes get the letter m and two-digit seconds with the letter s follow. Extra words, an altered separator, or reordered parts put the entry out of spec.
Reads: 9h01
